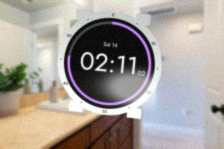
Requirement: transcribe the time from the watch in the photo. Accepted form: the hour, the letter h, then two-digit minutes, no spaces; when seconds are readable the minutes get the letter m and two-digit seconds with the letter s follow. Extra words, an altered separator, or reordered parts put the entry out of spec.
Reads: 2h11
